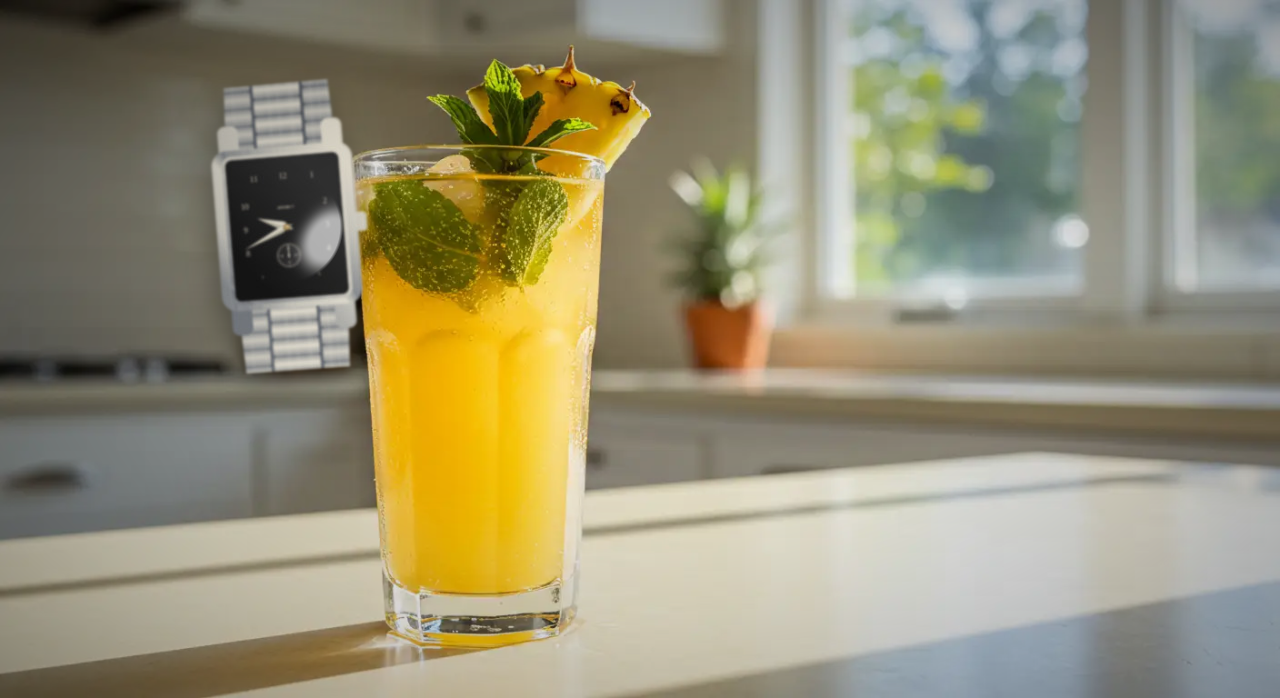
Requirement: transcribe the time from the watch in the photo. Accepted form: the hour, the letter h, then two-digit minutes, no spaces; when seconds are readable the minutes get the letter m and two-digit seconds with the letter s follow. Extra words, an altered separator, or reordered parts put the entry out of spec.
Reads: 9h41
